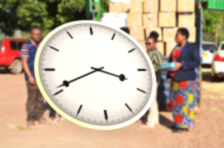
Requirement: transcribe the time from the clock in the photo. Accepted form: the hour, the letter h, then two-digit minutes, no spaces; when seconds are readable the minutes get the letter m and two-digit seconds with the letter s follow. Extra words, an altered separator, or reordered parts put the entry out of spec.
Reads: 3h41
